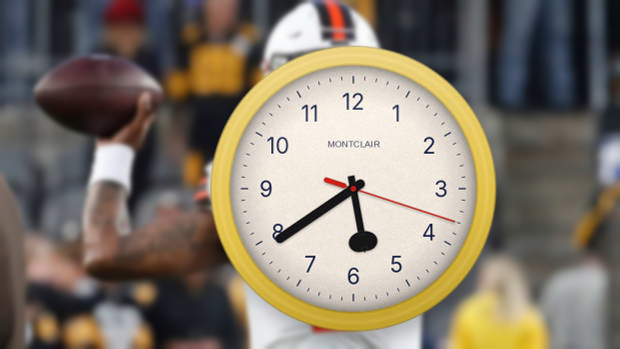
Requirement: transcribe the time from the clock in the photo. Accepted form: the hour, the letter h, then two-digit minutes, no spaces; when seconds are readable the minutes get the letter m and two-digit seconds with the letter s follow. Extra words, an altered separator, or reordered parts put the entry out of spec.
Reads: 5h39m18s
